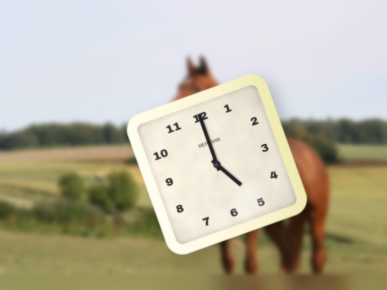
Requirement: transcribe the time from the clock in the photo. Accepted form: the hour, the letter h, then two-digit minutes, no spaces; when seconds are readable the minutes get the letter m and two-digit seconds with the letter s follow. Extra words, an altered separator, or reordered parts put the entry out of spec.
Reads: 5h00
